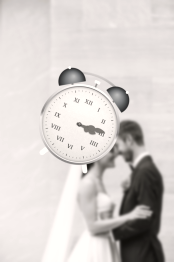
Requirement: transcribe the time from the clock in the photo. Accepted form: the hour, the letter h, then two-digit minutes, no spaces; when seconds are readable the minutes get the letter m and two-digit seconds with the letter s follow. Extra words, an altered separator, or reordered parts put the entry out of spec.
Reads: 3h14
